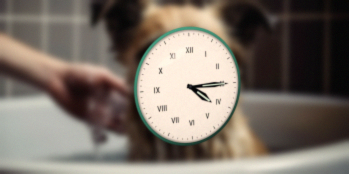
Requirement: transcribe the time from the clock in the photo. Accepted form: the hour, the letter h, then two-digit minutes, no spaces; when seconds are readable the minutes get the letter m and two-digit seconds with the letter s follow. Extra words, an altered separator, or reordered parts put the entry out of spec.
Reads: 4h15
